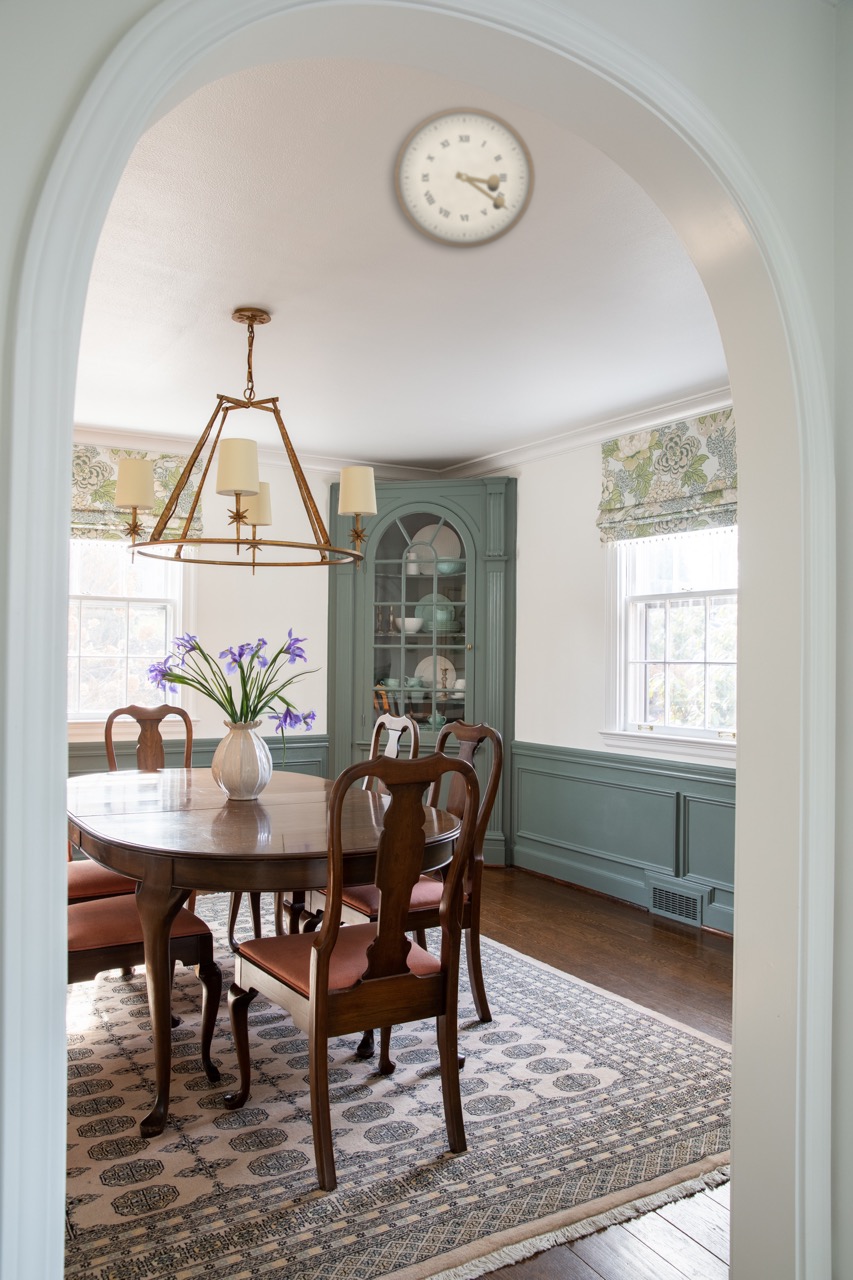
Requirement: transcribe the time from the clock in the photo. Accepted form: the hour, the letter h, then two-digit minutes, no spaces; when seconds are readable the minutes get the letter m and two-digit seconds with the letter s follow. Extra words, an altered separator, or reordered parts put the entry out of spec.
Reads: 3h21
